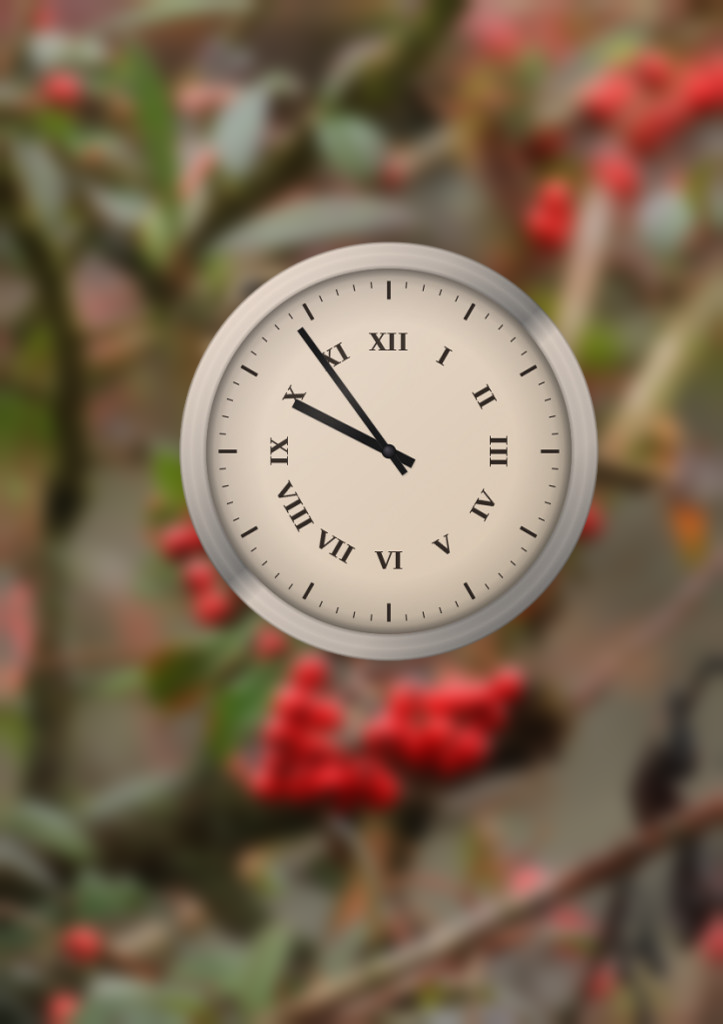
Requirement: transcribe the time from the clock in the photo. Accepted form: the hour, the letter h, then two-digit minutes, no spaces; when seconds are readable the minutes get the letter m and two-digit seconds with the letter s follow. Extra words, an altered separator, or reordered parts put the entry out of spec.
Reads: 9h54
